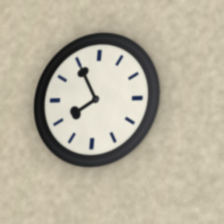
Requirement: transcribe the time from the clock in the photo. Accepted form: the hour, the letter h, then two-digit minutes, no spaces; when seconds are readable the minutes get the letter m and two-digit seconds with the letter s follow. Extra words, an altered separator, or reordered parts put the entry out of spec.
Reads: 7h55
